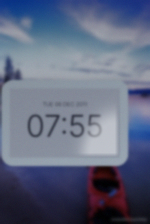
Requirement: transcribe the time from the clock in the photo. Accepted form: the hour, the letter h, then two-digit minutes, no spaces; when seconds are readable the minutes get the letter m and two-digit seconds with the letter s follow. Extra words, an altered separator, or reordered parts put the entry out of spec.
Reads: 7h55
